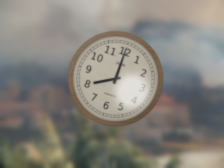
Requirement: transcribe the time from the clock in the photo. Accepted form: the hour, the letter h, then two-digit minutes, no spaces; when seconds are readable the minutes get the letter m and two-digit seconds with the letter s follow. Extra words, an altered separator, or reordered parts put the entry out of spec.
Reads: 8h00
